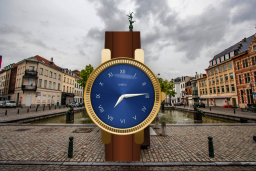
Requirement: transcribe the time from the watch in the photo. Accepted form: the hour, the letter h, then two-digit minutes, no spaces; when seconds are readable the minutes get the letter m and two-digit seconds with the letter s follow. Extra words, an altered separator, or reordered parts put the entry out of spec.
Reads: 7h14
